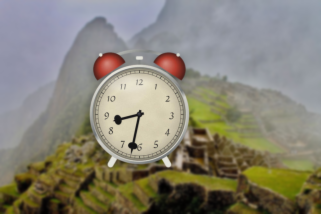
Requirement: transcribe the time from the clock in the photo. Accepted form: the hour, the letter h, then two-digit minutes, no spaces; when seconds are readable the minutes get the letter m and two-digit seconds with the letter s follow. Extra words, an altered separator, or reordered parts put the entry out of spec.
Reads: 8h32
